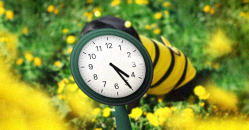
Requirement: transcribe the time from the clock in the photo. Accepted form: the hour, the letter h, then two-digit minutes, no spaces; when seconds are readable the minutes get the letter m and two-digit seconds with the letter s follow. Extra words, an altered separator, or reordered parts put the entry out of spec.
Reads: 4h25
